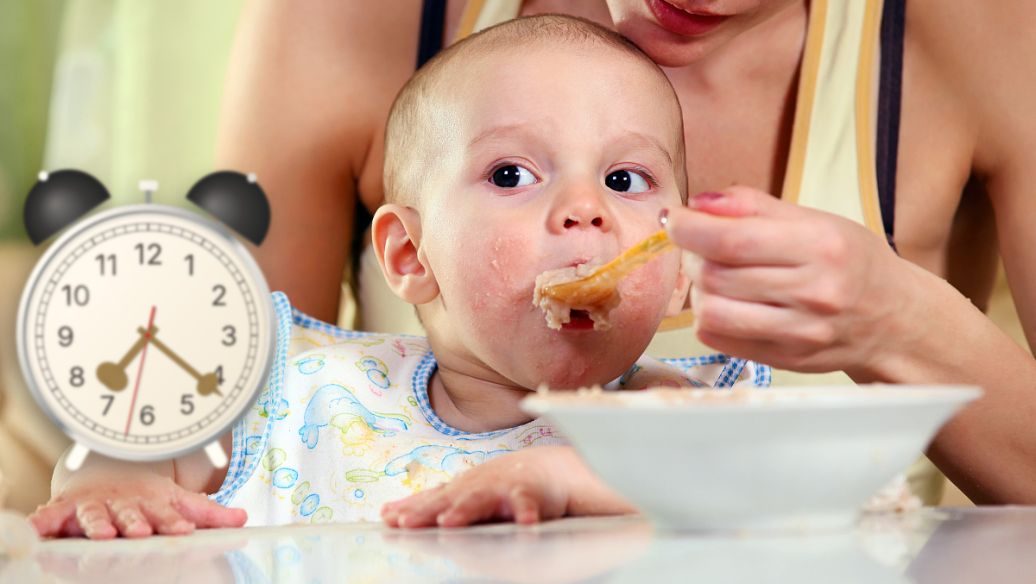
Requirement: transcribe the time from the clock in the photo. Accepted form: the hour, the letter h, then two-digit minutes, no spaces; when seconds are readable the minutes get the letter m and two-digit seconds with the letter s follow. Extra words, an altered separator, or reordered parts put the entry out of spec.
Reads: 7h21m32s
